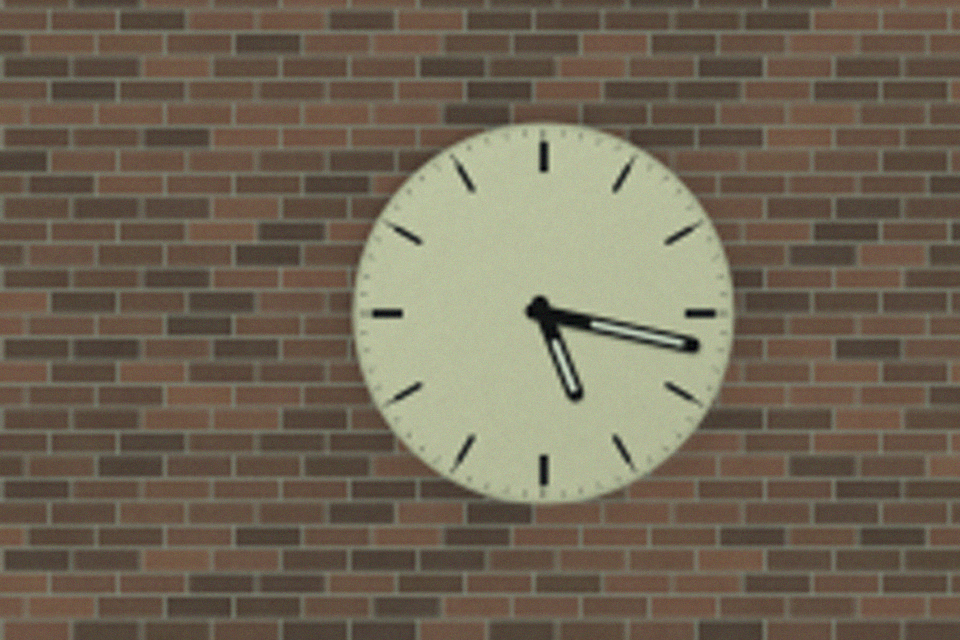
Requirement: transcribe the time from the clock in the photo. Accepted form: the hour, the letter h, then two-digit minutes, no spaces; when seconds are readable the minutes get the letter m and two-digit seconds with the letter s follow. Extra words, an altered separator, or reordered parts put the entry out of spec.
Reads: 5h17
